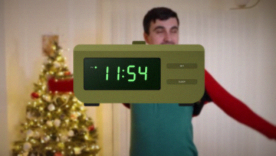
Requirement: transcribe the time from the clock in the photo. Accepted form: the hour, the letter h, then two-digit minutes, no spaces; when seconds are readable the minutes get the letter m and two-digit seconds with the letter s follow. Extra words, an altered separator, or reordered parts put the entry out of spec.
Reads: 11h54
